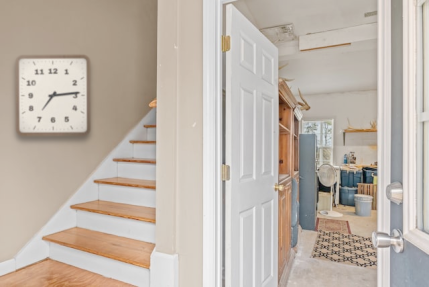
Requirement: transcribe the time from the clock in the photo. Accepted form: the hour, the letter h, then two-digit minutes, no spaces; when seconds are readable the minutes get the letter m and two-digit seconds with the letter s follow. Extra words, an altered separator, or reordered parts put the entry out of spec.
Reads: 7h14
